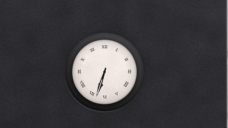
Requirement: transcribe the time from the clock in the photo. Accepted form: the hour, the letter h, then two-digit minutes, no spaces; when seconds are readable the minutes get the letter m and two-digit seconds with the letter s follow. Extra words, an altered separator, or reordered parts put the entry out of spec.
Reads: 6h33
